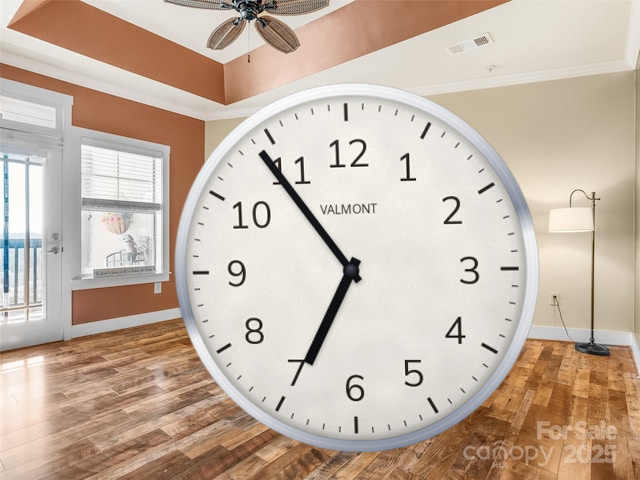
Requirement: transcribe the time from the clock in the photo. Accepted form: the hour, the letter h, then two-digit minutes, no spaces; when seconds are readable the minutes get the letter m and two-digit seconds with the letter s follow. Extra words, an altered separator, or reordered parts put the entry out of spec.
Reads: 6h54
